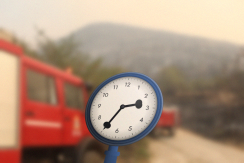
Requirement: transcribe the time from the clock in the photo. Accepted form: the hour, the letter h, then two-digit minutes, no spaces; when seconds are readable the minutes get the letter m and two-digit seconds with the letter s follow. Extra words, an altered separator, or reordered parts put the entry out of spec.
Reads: 2h35
